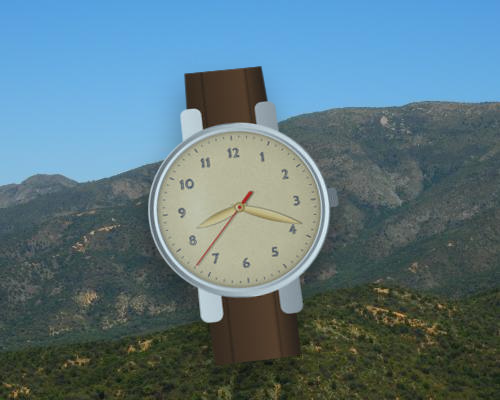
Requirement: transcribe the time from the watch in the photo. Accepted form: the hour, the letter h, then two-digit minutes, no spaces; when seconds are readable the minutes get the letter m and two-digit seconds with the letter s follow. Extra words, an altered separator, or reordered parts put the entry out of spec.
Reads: 8h18m37s
